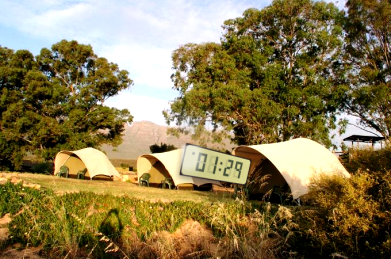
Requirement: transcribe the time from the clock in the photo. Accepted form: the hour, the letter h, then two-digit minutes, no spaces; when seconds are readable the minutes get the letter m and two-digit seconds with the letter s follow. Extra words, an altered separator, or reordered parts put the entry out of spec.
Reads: 1h29
